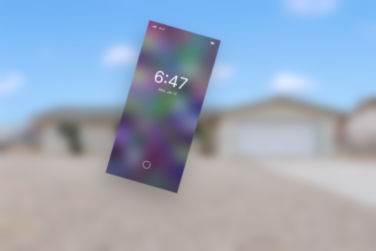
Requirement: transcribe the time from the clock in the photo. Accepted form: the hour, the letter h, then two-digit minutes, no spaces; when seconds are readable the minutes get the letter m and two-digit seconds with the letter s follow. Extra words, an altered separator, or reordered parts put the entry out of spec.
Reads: 6h47
